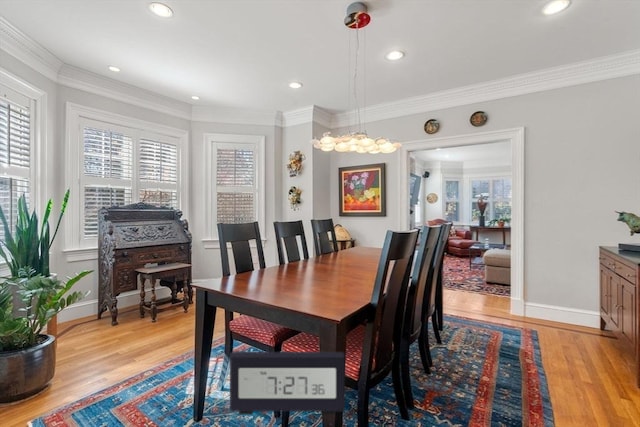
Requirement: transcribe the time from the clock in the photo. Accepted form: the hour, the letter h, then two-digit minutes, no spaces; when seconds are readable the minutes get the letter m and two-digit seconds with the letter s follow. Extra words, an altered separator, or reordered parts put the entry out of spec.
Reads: 7h27m36s
